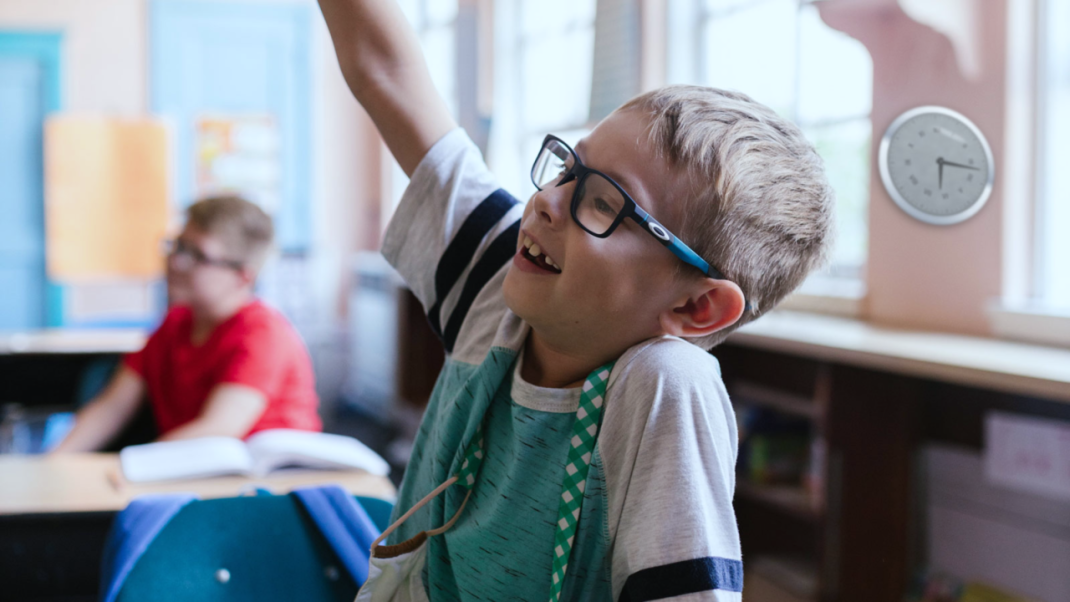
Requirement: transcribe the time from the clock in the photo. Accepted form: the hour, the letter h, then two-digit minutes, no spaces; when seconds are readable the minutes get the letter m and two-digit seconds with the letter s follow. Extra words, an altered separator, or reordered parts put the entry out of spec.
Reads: 6h17
